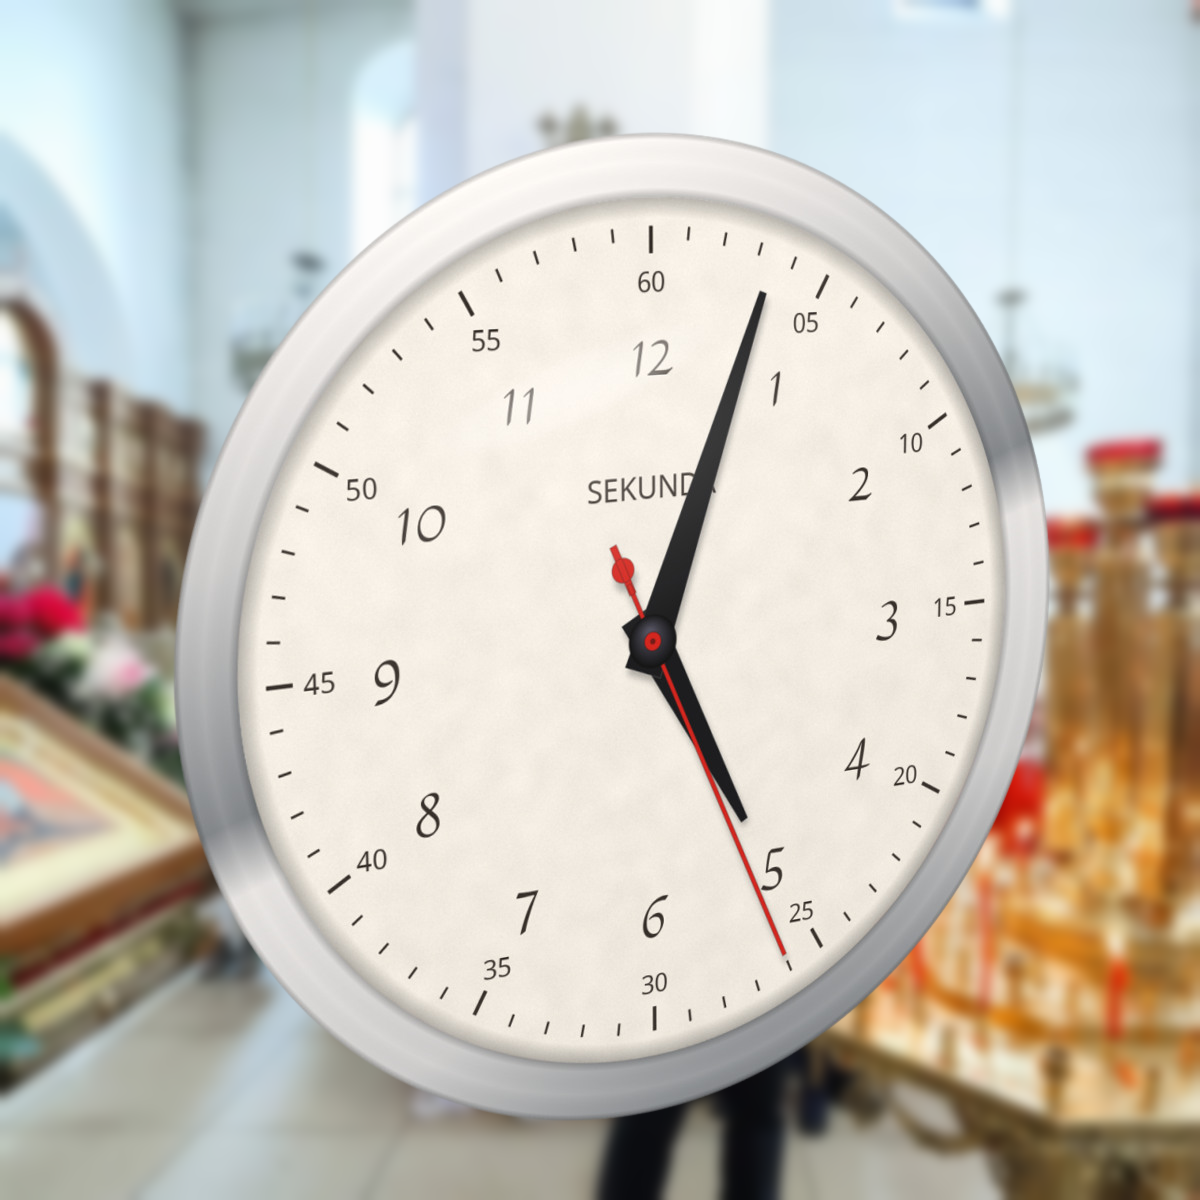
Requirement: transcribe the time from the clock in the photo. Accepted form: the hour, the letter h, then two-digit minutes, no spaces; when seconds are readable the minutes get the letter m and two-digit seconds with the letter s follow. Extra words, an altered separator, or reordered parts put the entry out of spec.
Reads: 5h03m26s
